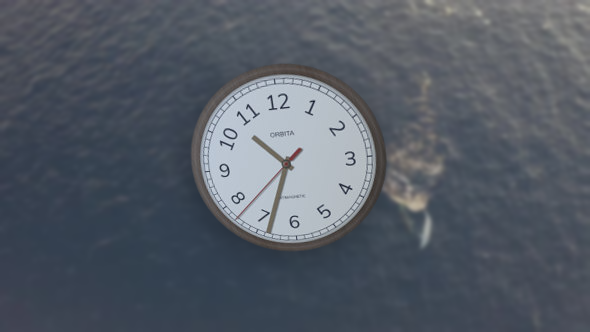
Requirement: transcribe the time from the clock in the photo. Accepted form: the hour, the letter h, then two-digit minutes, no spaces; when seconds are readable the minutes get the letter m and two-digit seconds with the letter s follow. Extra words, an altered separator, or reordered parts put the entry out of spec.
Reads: 10h33m38s
